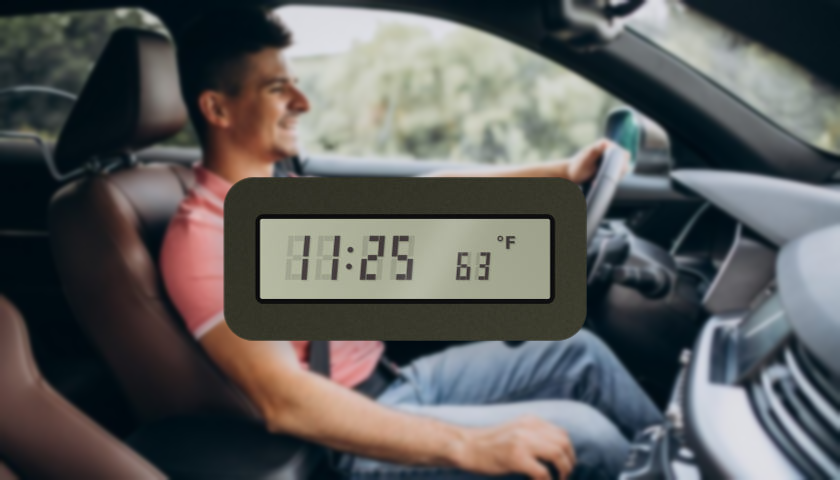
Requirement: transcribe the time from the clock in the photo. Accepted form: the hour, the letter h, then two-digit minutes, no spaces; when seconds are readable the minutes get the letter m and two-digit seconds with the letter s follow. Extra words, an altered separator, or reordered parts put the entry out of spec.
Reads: 11h25
